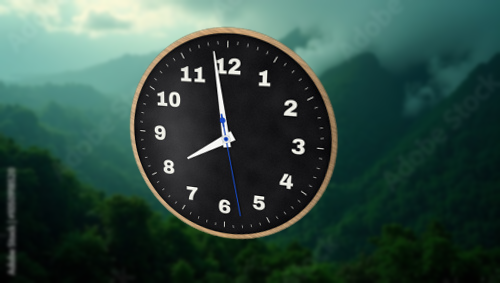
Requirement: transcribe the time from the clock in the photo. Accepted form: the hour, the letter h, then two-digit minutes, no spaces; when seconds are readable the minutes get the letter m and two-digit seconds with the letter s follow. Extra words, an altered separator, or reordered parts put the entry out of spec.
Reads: 7h58m28s
